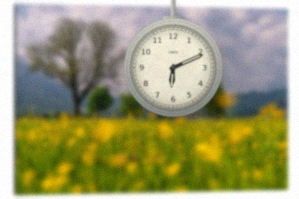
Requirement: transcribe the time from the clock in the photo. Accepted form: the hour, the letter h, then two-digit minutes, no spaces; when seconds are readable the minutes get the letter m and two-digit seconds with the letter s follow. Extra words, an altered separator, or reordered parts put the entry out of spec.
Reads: 6h11
